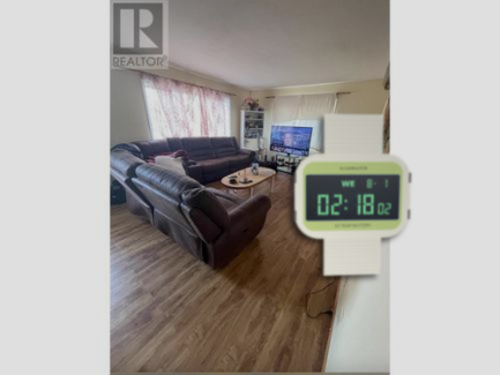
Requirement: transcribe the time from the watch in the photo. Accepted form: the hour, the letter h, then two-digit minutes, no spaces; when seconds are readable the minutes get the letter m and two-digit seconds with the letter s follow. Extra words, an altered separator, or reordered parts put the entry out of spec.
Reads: 2h18
